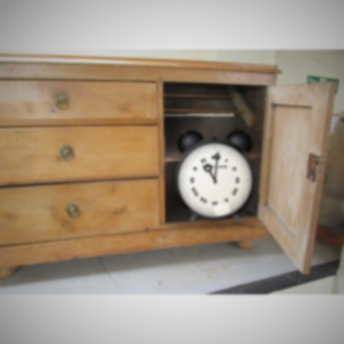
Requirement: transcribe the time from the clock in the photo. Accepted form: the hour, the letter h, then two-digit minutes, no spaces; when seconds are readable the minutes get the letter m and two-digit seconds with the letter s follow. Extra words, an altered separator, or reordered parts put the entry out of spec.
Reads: 11h01
